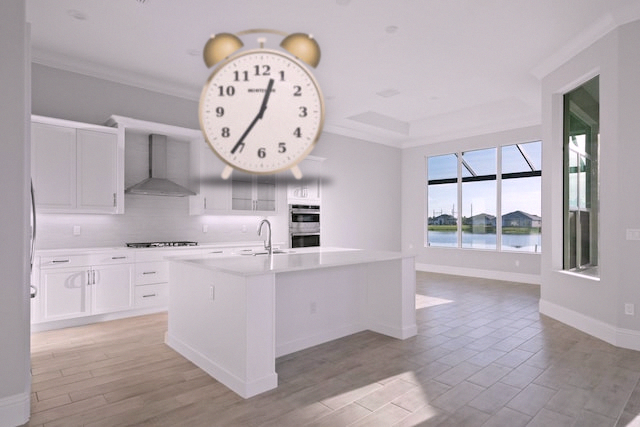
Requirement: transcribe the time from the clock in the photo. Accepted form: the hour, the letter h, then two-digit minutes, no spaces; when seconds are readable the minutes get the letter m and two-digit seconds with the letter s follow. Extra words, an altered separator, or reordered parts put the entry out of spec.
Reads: 12h36
